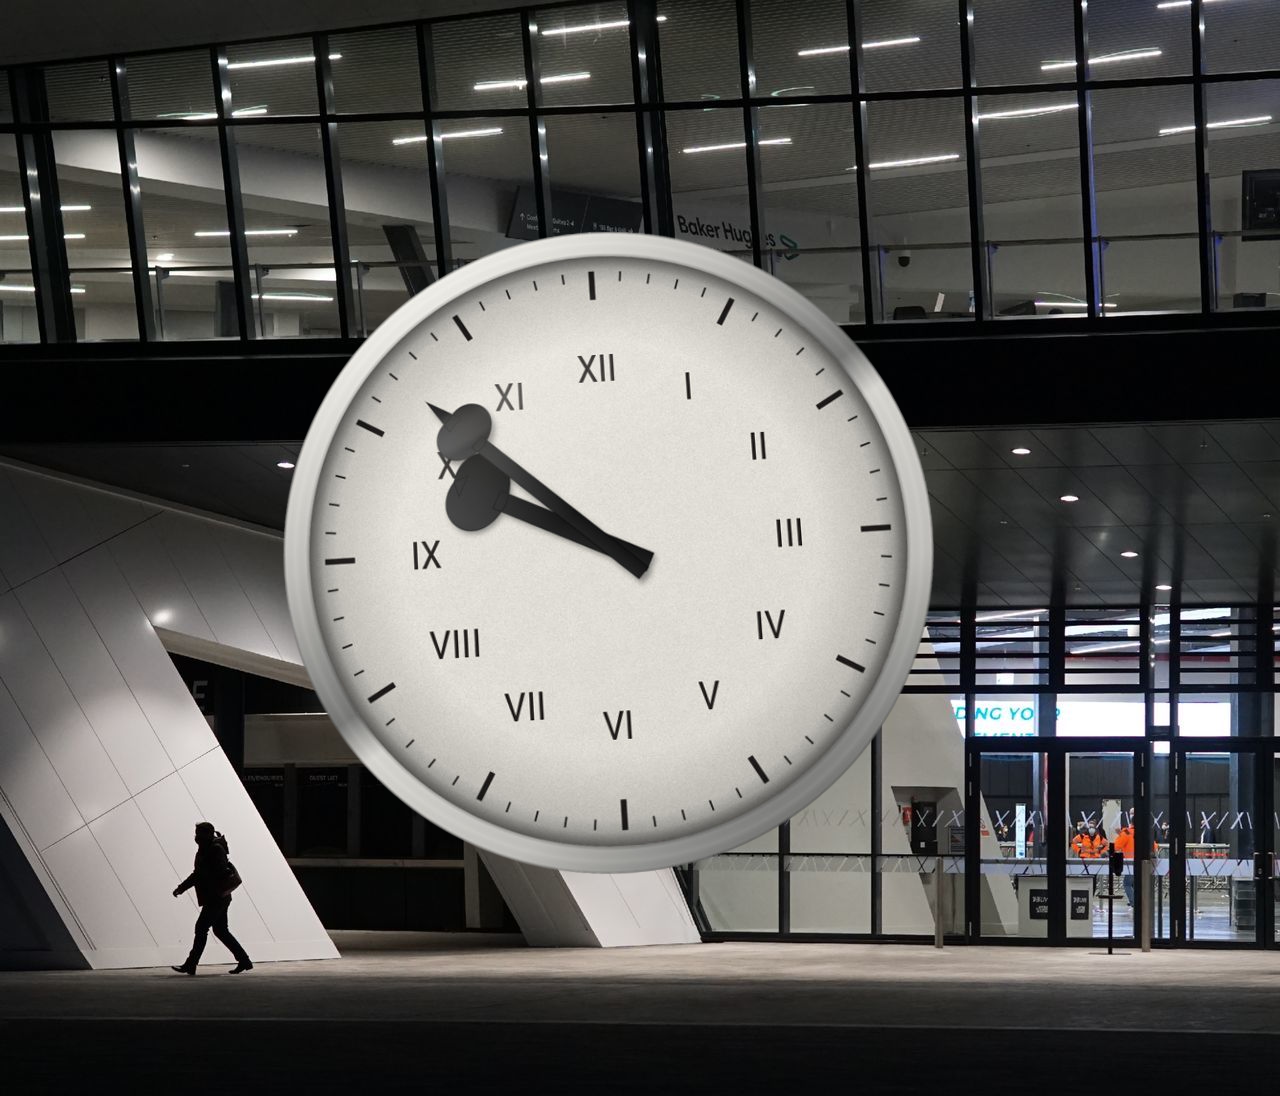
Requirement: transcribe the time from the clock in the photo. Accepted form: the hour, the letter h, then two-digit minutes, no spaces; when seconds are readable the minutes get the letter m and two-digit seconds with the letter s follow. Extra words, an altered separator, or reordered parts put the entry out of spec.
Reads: 9h52
